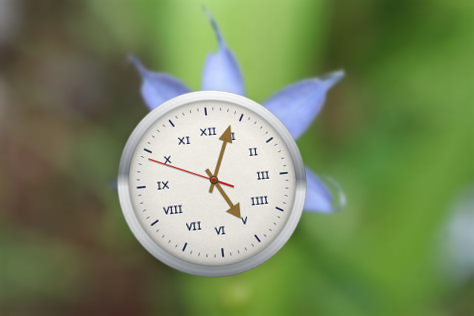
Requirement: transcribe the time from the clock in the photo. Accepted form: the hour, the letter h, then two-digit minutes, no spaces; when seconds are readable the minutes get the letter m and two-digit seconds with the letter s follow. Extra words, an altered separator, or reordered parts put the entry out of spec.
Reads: 5h03m49s
